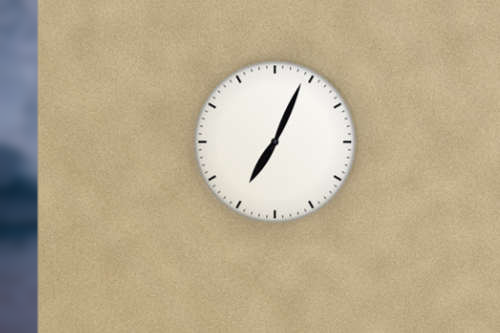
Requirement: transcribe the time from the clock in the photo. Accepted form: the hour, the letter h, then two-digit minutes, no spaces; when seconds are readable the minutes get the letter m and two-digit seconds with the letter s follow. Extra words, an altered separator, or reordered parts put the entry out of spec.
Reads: 7h04
